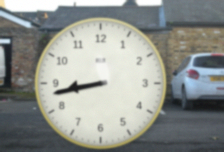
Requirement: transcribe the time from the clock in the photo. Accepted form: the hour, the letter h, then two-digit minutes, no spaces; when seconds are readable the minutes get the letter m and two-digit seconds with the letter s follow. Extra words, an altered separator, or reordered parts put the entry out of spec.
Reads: 8h43
